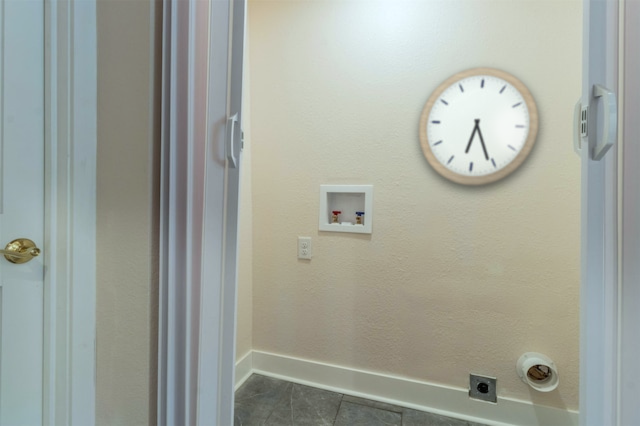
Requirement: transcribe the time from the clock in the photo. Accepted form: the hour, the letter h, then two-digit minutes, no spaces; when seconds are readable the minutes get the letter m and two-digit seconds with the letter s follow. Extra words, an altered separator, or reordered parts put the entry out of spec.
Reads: 6h26
